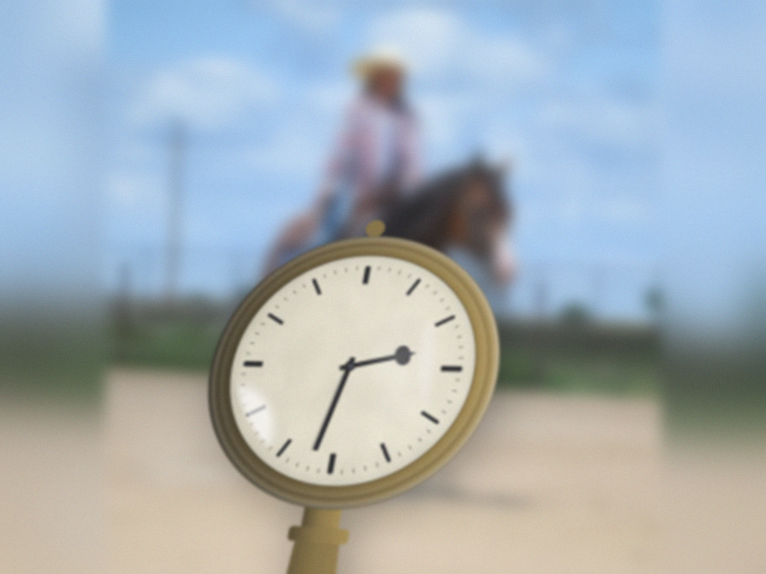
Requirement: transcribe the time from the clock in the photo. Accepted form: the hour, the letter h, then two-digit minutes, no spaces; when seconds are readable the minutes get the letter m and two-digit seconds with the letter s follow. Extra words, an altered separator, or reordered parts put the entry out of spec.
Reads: 2h32
